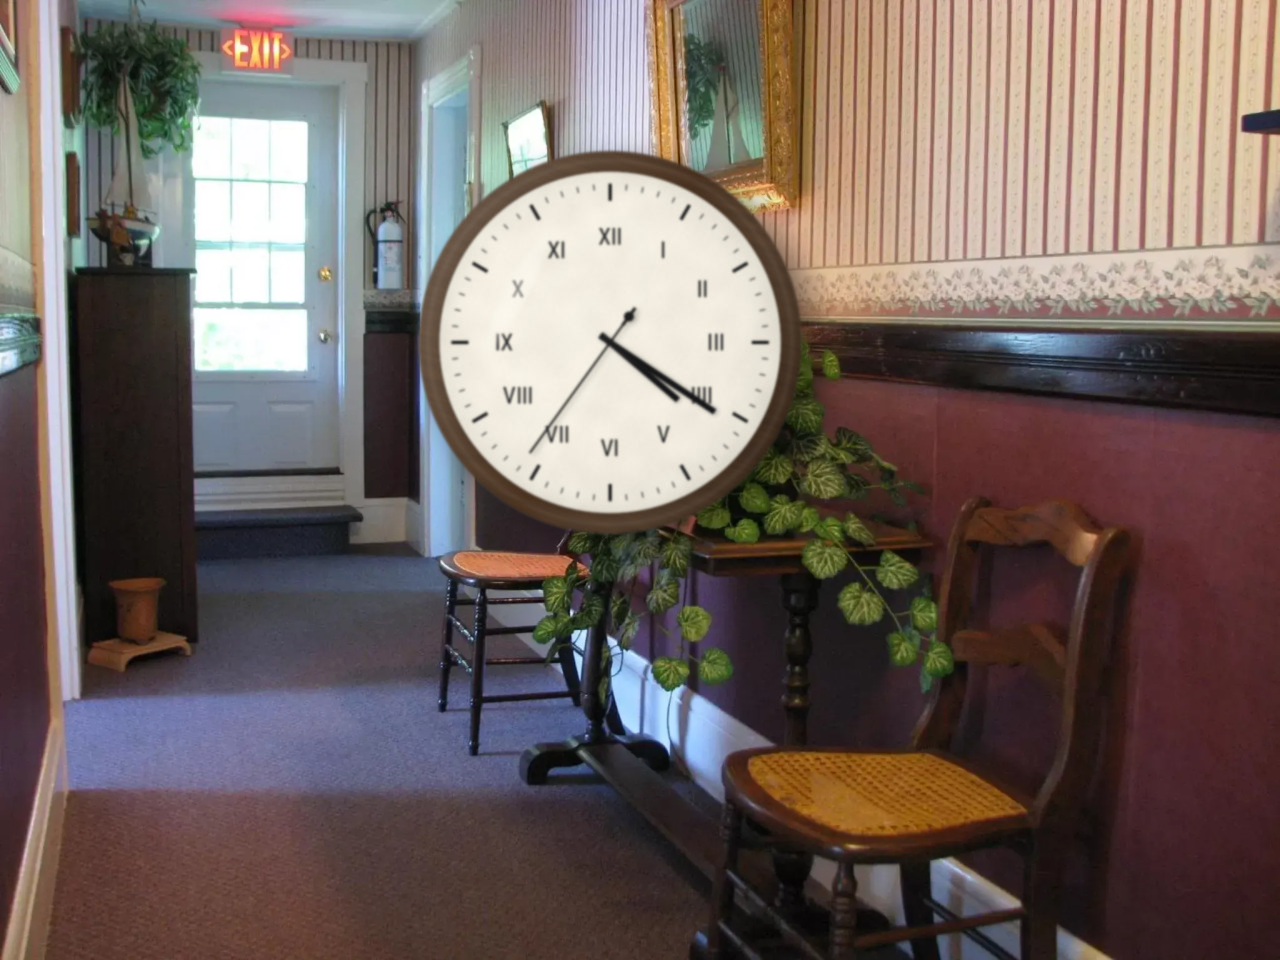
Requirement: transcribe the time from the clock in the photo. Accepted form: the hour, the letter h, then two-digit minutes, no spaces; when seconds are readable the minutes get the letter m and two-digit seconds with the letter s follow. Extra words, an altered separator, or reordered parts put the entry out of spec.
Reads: 4h20m36s
